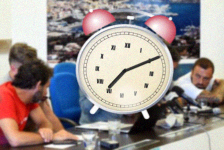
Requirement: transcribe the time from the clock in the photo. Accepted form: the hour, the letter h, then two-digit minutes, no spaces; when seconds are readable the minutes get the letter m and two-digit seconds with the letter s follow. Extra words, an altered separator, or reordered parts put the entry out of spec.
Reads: 7h10
